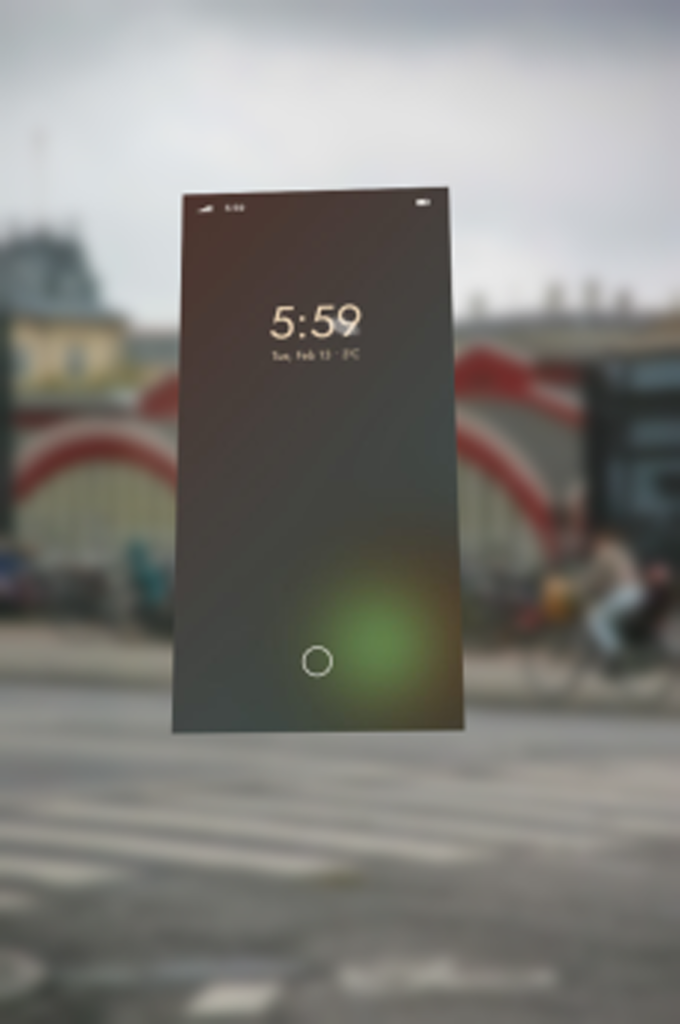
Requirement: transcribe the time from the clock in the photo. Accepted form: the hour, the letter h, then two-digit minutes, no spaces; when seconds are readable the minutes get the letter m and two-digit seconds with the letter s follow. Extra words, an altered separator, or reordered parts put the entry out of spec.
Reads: 5h59
